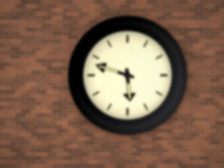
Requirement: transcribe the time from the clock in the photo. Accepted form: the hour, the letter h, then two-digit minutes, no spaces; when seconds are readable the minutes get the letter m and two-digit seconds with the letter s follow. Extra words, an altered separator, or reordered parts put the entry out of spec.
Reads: 5h48
